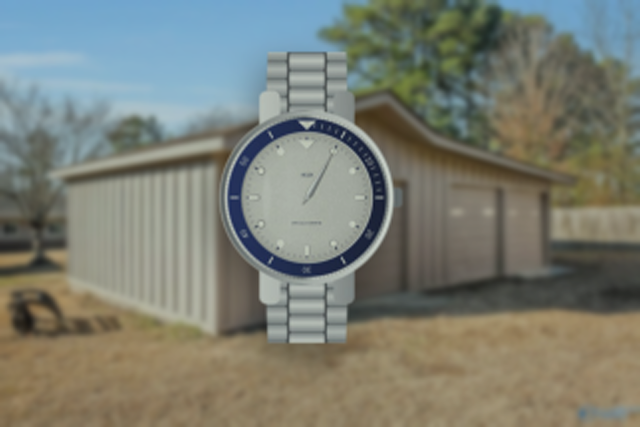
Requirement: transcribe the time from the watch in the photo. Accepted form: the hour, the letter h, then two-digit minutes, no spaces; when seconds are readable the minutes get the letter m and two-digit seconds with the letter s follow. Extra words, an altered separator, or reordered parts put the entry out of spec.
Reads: 1h05
